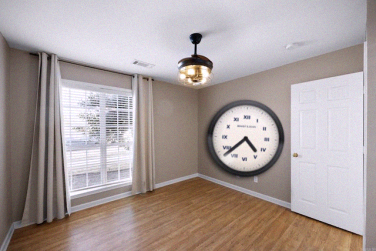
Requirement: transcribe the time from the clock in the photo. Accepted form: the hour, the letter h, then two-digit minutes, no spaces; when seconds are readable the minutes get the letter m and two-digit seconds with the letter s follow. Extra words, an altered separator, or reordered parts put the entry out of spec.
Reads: 4h38
